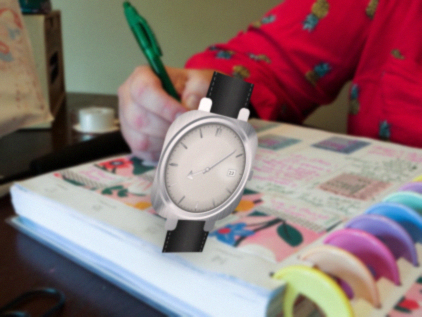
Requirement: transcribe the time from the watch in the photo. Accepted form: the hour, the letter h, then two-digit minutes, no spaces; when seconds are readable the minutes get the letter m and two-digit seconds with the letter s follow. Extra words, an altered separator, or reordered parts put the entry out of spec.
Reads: 8h08
